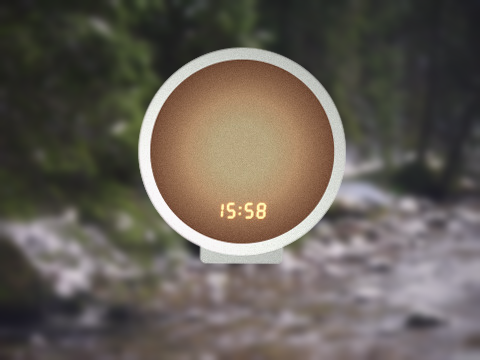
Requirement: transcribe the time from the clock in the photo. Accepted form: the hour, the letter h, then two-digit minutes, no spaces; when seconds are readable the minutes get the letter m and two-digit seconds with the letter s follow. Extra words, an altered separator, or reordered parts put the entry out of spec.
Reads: 15h58
